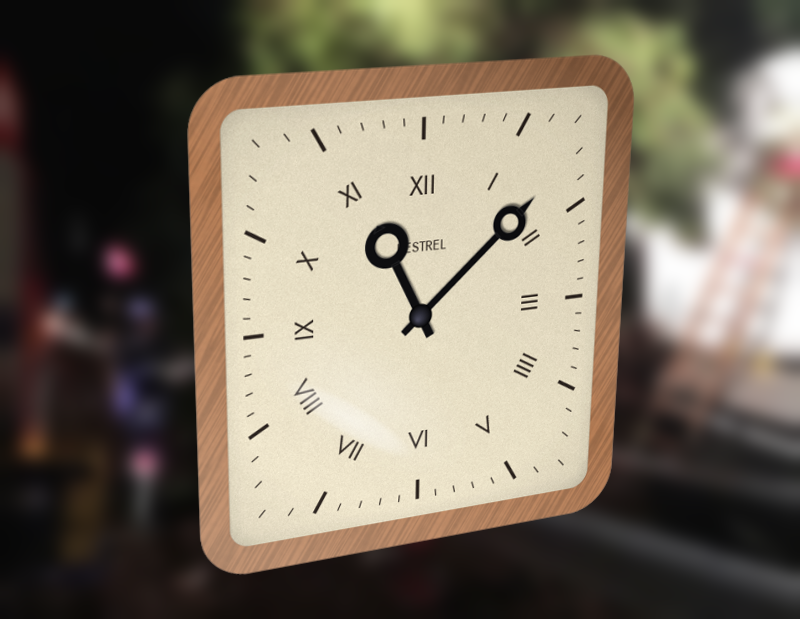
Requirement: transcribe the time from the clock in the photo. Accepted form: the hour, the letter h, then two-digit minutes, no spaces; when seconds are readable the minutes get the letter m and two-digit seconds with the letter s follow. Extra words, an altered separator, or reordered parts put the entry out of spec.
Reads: 11h08
